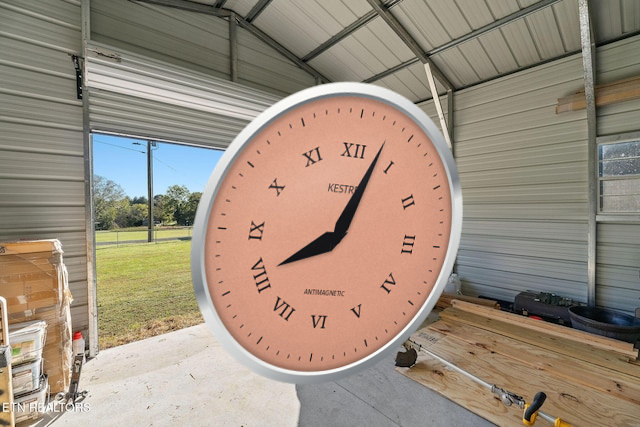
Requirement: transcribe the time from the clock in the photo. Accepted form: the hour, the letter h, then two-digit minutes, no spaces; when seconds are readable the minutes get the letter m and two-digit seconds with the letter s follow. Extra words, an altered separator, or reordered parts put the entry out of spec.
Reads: 8h03
